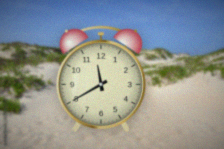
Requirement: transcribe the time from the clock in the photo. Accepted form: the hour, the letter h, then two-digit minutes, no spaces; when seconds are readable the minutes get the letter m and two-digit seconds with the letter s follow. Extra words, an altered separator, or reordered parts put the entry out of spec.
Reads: 11h40
